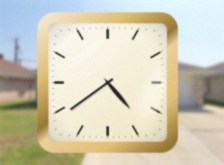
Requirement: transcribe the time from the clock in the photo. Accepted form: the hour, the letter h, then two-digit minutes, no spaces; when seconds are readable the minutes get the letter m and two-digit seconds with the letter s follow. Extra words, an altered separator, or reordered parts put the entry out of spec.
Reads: 4h39
